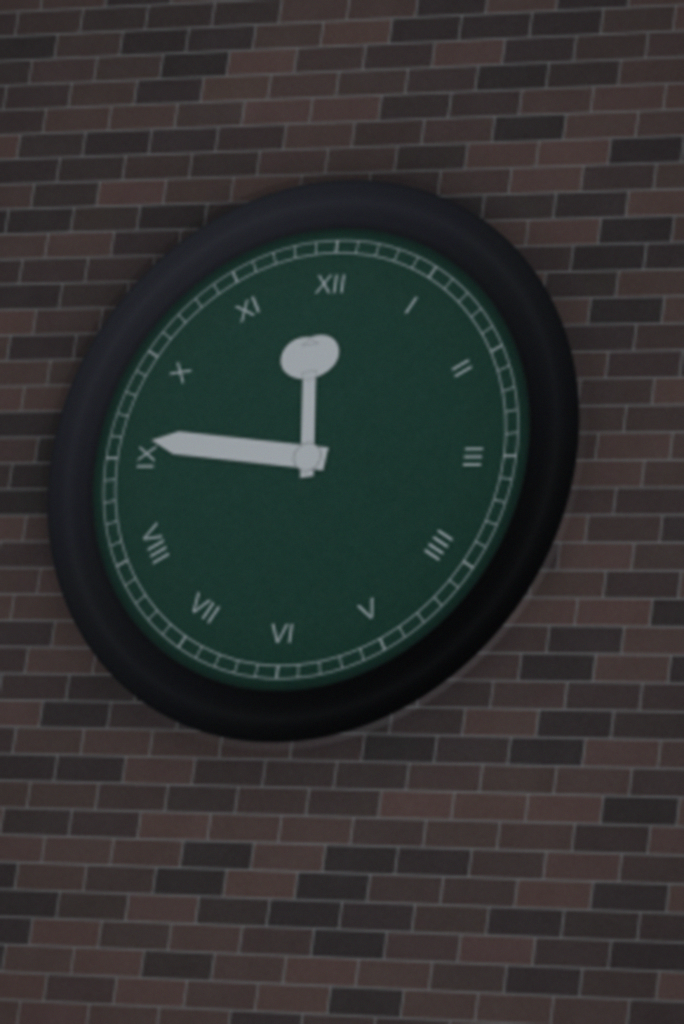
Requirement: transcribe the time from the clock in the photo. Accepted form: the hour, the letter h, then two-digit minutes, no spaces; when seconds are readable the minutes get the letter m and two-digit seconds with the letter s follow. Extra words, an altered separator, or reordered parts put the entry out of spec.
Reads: 11h46
